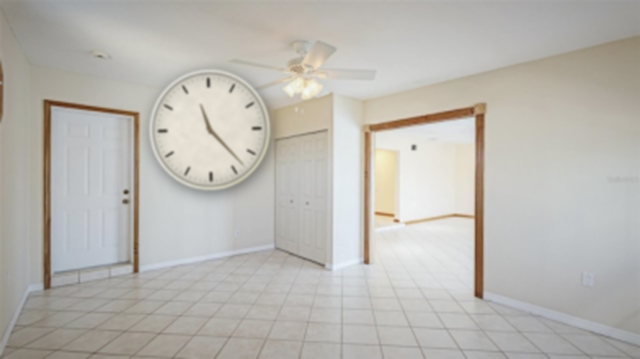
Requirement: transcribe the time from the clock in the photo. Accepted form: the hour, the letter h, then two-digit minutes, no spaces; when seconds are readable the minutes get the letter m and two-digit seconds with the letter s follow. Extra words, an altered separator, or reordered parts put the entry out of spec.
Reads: 11h23
